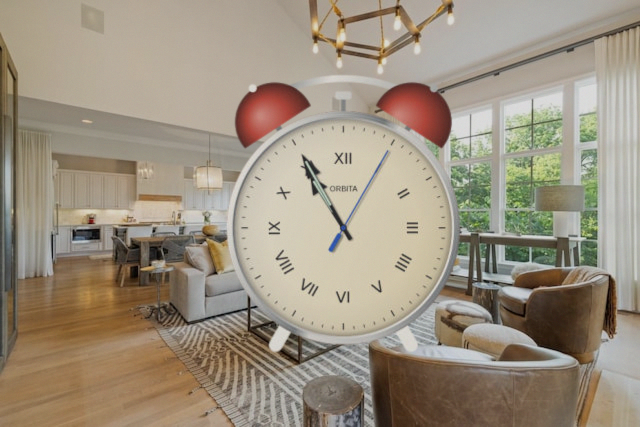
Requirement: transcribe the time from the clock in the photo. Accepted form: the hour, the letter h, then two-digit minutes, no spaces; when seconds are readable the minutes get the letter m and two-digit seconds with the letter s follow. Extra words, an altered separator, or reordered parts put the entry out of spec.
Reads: 10h55m05s
